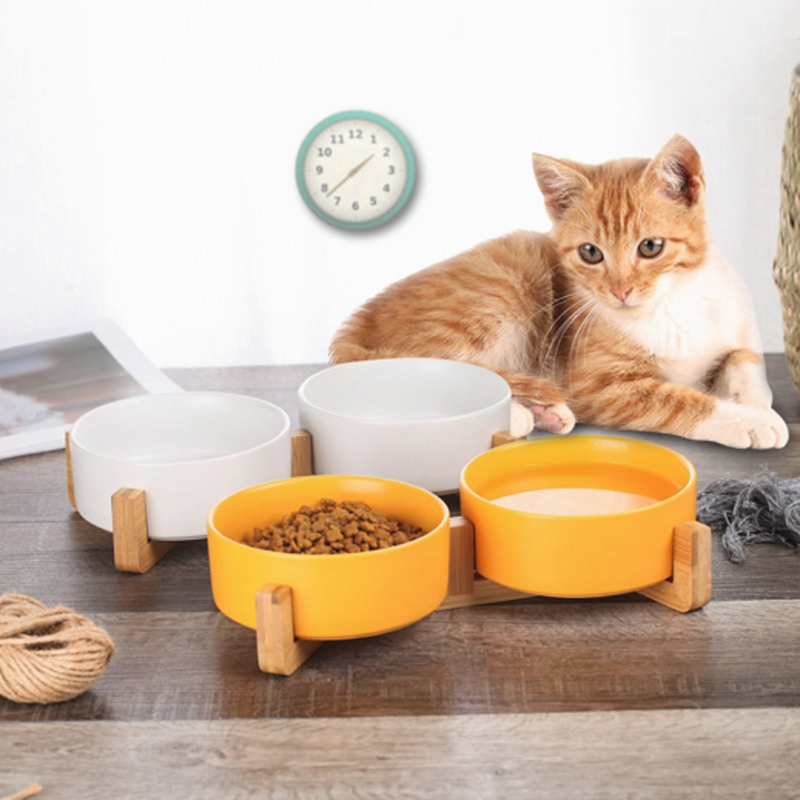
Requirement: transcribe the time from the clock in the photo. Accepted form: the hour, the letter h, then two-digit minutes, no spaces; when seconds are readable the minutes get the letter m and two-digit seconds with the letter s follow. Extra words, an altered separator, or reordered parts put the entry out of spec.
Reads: 1h38
